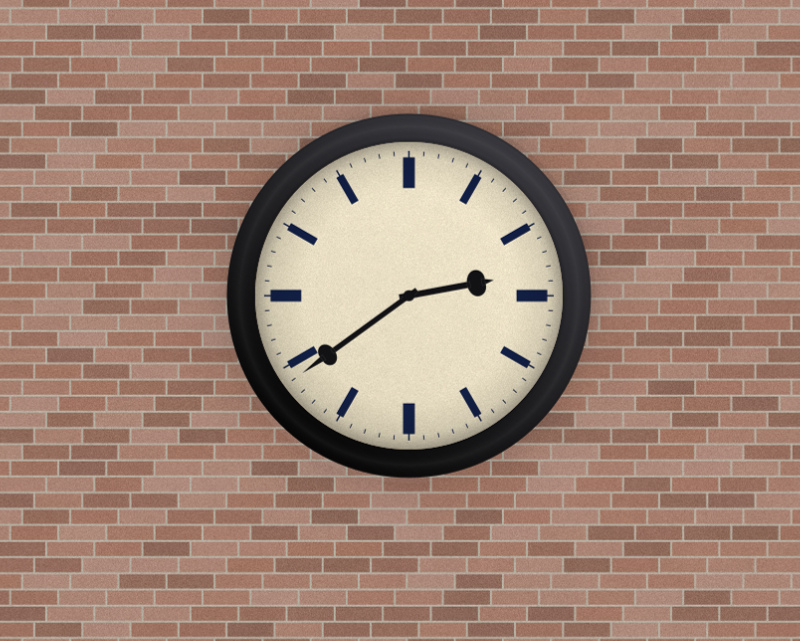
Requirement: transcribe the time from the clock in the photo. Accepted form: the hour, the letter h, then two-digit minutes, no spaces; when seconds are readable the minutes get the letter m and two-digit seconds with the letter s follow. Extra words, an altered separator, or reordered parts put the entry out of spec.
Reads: 2h39
